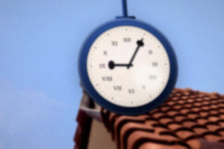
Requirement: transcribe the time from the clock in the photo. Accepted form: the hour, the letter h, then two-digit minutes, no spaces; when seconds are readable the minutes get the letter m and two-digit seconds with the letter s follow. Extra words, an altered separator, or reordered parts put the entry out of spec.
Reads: 9h05
